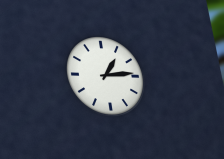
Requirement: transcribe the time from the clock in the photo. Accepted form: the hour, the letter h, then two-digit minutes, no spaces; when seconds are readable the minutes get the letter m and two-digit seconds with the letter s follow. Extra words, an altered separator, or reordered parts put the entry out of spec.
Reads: 1h14
